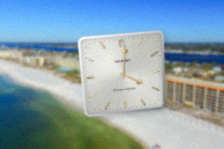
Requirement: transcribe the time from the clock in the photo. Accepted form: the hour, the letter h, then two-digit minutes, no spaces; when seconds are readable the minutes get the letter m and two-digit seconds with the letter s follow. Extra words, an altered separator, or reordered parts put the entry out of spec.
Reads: 4h01
